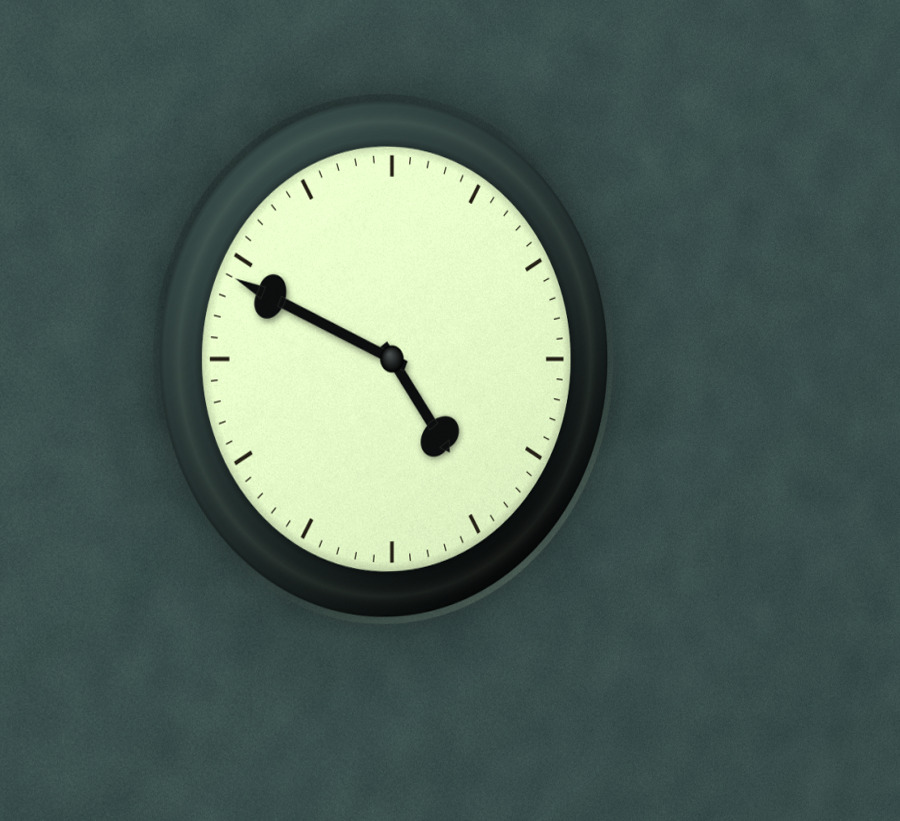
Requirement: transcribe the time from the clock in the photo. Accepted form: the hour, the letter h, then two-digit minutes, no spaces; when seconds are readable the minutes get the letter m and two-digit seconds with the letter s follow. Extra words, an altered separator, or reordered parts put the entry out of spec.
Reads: 4h49
